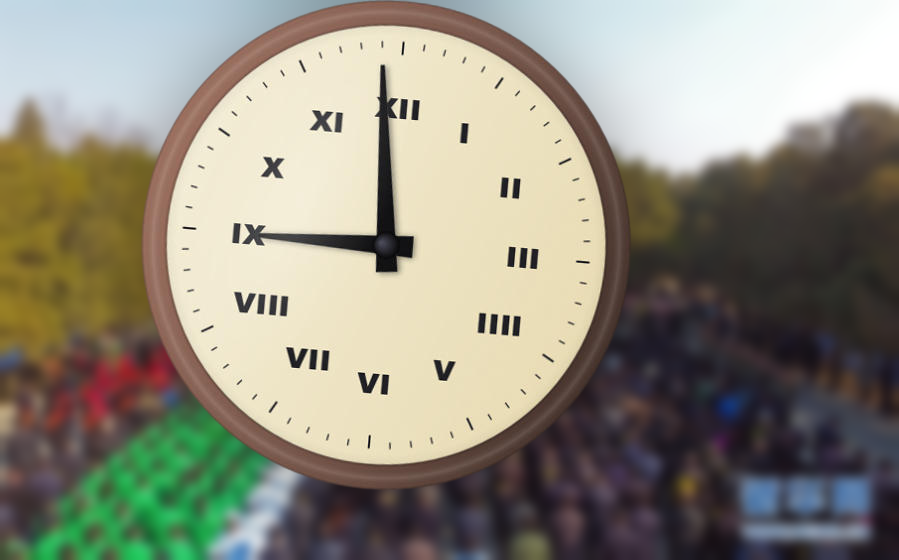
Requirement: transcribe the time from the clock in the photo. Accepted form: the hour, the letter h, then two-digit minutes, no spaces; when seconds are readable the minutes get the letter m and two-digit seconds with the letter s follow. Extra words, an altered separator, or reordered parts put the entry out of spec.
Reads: 8h59
